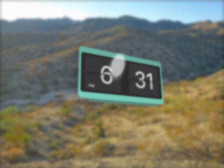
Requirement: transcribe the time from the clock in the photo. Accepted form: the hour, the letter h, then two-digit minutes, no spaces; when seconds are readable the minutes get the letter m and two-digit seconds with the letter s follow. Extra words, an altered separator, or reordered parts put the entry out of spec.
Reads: 6h31
